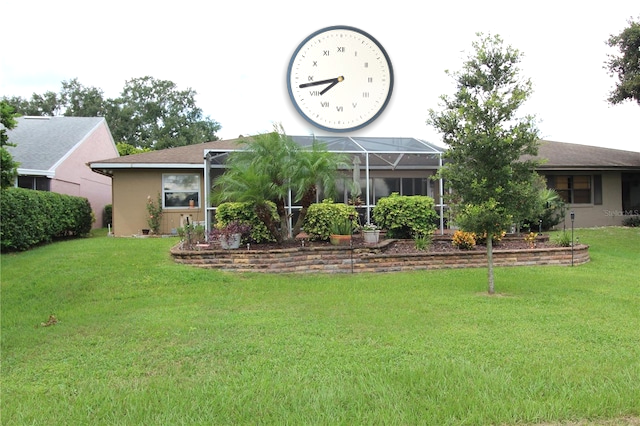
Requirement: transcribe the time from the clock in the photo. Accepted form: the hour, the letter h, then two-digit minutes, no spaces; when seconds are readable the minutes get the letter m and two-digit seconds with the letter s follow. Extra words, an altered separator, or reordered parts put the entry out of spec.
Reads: 7h43
